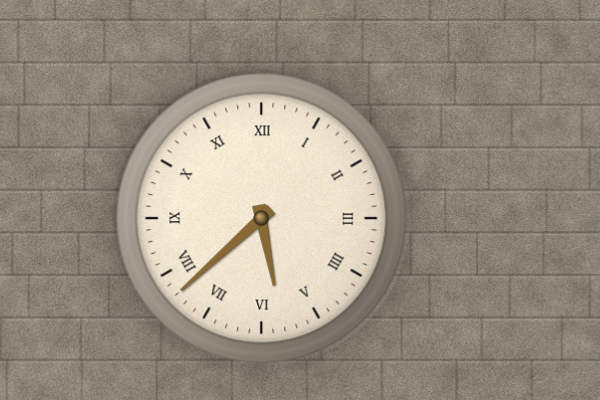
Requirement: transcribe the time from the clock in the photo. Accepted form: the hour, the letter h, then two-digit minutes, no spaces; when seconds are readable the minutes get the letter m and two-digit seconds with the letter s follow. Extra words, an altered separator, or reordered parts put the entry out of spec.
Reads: 5h38
